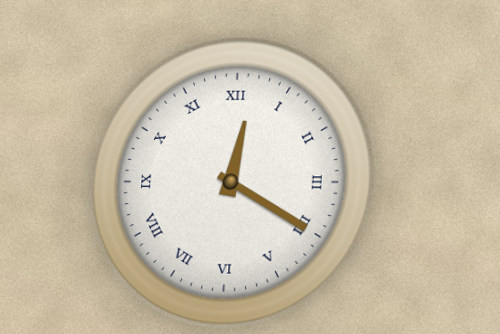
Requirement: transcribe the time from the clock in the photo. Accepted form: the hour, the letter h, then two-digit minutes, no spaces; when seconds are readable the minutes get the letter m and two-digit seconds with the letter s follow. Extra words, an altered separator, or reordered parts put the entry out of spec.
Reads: 12h20
